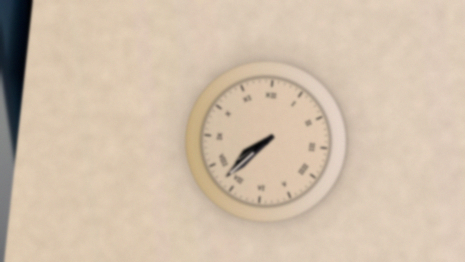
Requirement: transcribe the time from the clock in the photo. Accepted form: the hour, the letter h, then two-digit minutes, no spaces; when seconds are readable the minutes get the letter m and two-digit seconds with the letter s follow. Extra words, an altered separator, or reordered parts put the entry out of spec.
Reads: 7h37
